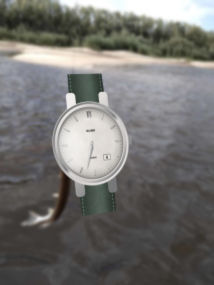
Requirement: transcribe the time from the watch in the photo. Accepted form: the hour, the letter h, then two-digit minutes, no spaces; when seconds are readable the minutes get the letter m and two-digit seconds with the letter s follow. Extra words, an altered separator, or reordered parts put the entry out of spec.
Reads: 6h33
